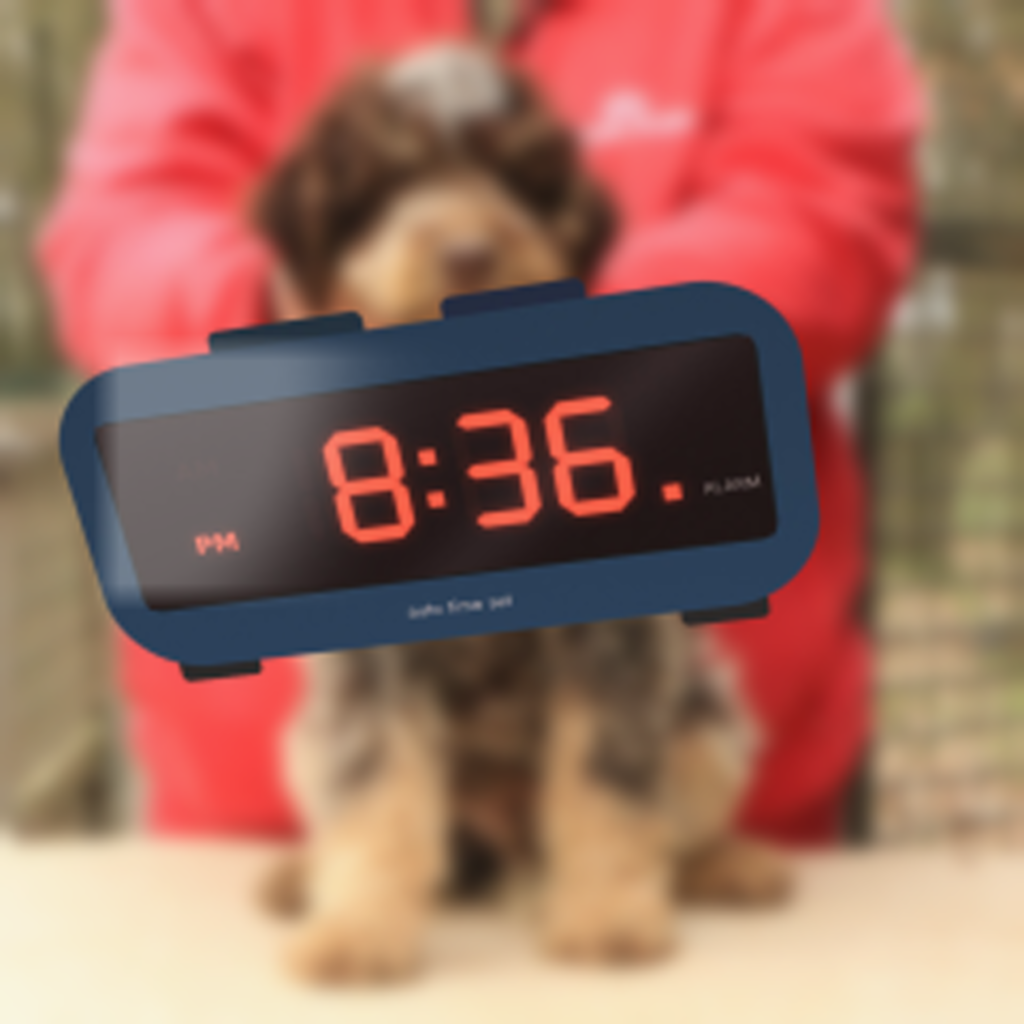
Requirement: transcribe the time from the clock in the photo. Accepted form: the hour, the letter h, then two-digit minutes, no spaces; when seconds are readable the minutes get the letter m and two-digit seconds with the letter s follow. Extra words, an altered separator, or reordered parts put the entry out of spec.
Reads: 8h36
